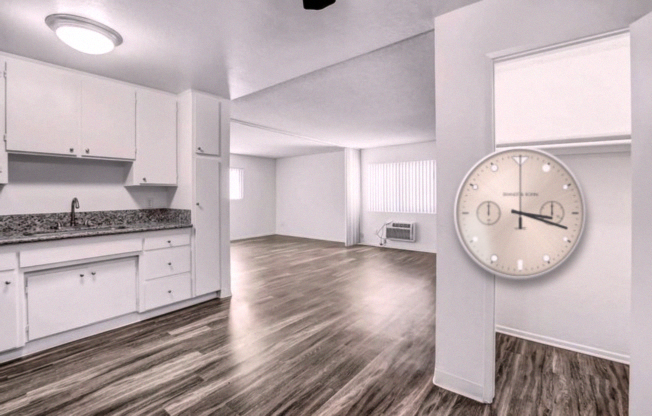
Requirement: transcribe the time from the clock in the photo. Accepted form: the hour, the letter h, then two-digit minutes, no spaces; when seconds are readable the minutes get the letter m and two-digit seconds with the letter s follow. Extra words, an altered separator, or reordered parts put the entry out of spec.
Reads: 3h18
